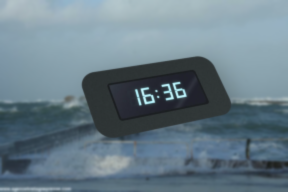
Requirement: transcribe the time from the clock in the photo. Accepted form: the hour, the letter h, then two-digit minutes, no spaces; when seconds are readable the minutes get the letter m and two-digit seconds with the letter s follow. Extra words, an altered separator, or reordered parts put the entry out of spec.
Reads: 16h36
